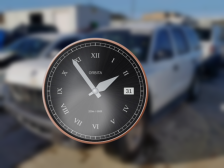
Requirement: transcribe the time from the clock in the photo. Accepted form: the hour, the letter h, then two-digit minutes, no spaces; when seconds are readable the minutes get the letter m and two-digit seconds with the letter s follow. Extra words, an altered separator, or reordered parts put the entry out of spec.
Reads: 1h54
